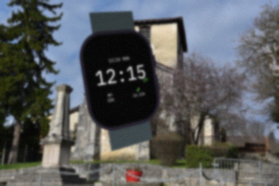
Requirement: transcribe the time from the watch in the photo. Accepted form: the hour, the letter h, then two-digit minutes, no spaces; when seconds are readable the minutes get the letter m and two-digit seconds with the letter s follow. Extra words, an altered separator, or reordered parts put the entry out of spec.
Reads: 12h15
